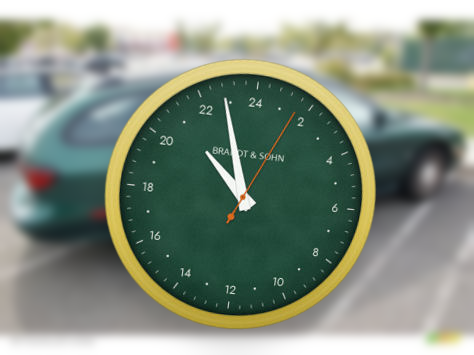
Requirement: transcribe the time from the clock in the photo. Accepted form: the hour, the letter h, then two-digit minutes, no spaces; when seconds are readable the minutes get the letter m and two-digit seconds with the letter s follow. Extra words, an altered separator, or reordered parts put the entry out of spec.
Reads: 20h57m04s
